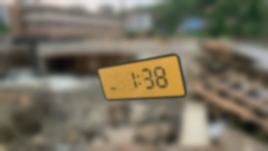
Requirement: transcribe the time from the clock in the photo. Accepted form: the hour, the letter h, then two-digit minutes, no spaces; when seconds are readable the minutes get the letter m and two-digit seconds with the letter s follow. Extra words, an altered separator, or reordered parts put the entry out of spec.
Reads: 1h38
